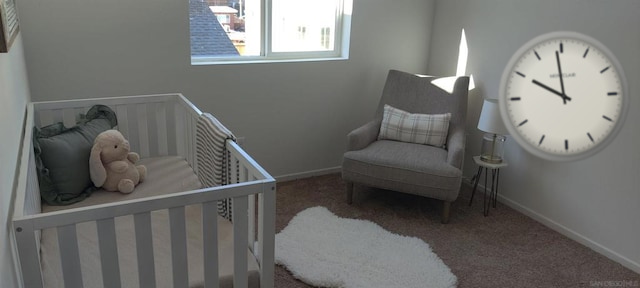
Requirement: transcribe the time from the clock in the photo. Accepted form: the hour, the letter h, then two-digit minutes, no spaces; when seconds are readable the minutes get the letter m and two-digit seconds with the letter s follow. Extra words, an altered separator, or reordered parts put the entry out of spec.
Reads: 9h59
